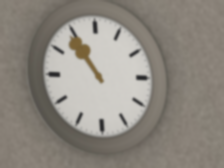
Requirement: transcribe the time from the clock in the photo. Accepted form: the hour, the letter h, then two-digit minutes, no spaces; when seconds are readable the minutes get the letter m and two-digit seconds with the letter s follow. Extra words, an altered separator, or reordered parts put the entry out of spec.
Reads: 10h54
